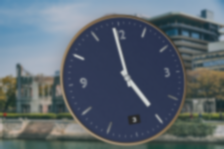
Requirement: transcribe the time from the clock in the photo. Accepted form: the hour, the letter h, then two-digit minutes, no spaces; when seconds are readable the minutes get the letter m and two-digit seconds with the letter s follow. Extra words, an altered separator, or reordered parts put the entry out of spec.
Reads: 4h59
